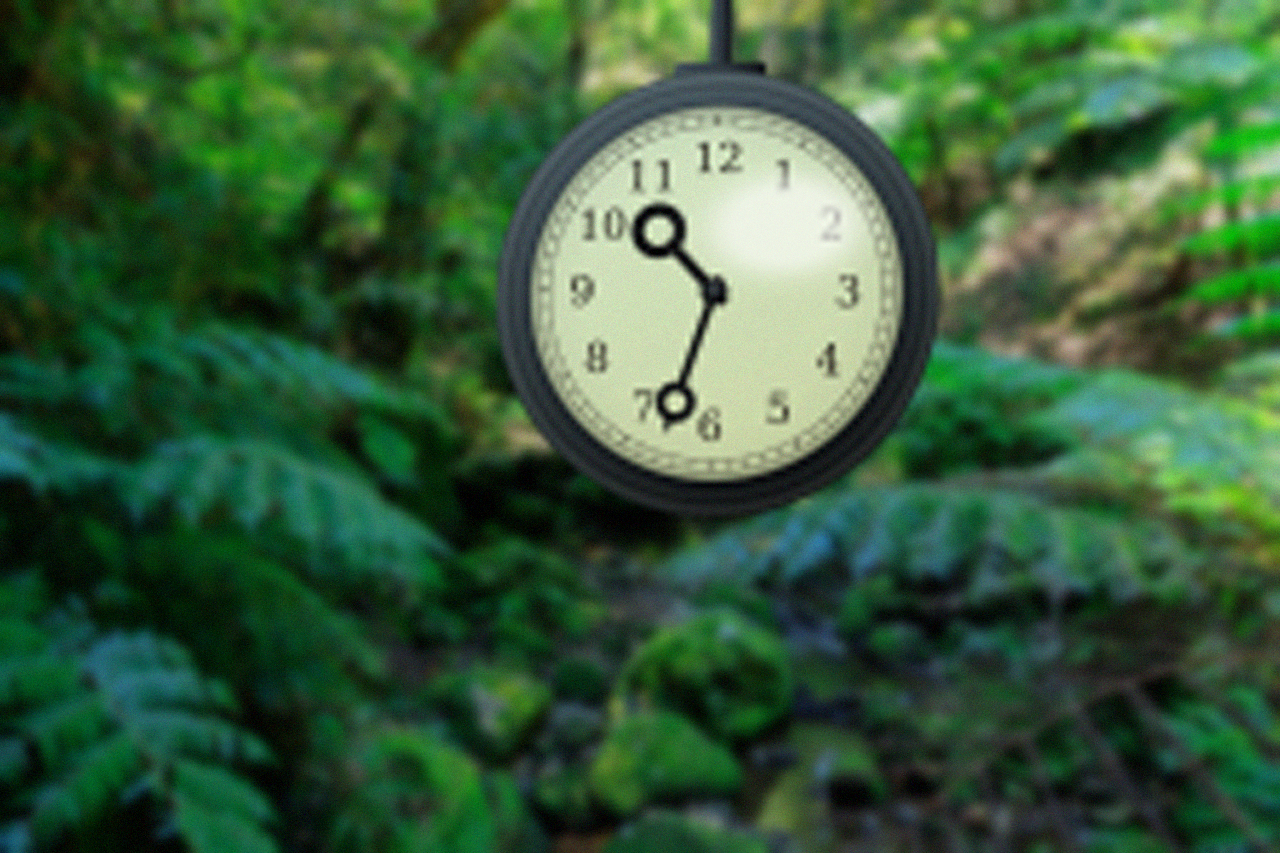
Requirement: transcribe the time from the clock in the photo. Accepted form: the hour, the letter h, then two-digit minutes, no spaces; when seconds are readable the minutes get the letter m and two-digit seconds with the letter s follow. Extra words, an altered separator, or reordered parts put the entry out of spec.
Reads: 10h33
